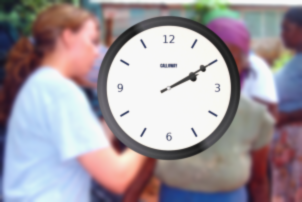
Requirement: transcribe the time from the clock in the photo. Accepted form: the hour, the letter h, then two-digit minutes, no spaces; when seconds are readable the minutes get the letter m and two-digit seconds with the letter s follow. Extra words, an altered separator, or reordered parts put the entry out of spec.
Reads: 2h10
